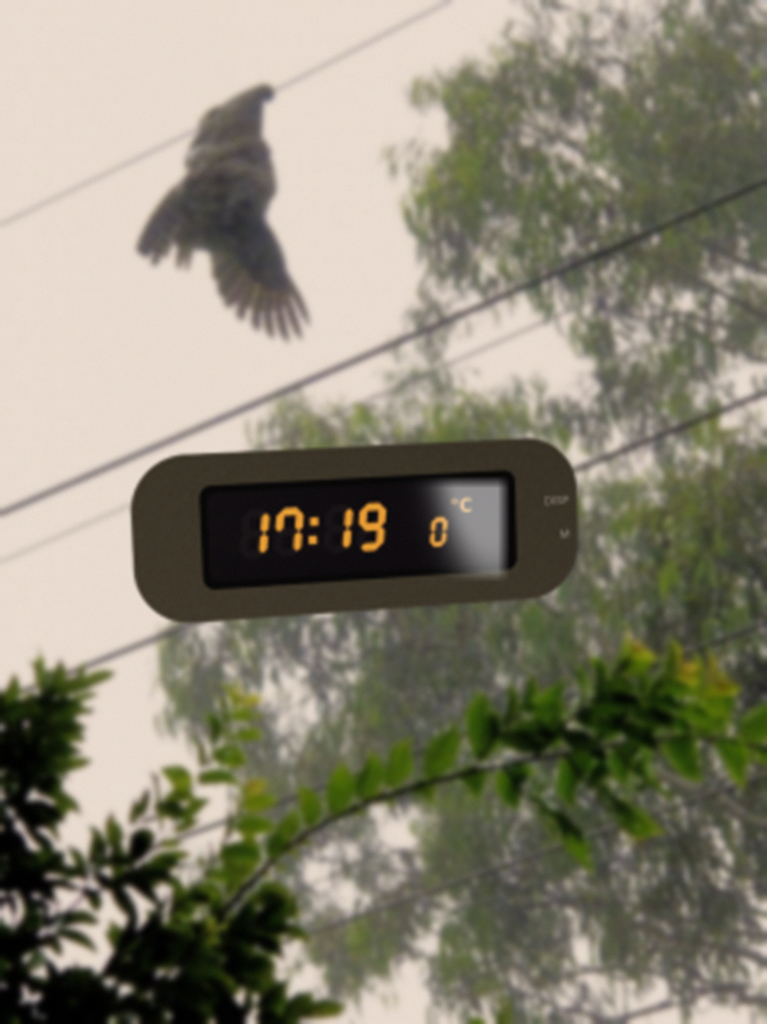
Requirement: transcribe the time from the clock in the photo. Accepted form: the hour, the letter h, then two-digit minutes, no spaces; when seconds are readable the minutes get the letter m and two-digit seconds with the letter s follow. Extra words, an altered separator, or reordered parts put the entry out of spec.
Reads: 17h19
